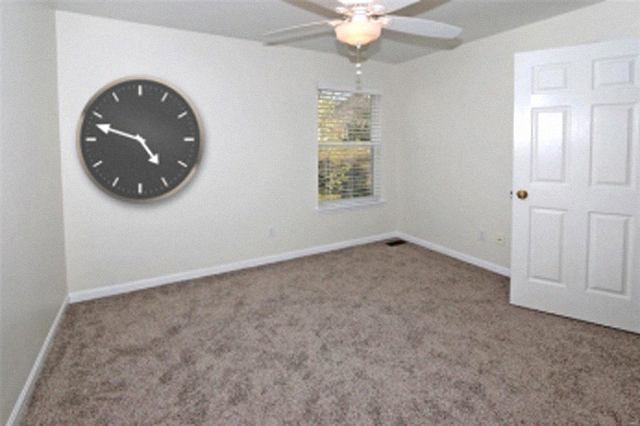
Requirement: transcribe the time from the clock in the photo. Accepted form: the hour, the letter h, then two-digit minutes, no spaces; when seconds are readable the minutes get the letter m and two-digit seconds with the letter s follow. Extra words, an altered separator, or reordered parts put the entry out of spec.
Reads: 4h48
